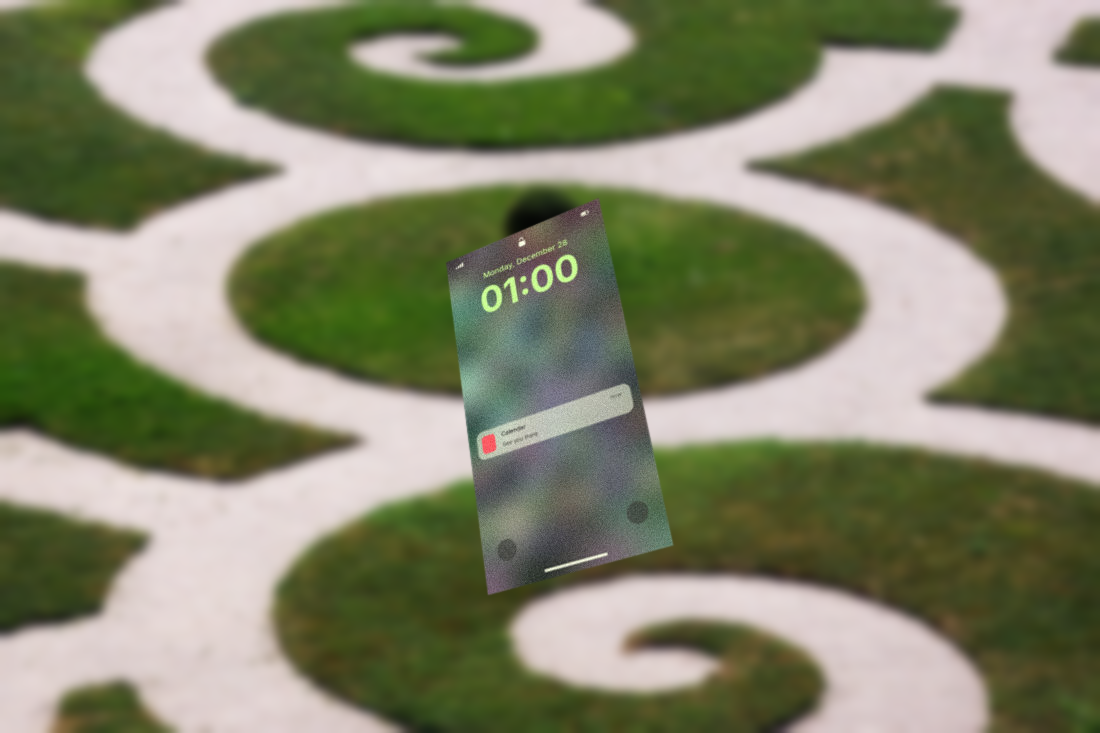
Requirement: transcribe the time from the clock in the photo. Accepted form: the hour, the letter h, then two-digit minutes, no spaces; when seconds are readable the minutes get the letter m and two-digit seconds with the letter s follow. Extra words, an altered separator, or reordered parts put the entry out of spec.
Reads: 1h00
